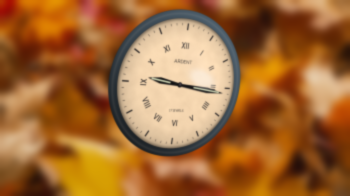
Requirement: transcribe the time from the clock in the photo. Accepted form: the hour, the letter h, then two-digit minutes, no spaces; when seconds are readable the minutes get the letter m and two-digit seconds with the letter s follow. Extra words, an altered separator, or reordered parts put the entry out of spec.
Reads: 9h16
